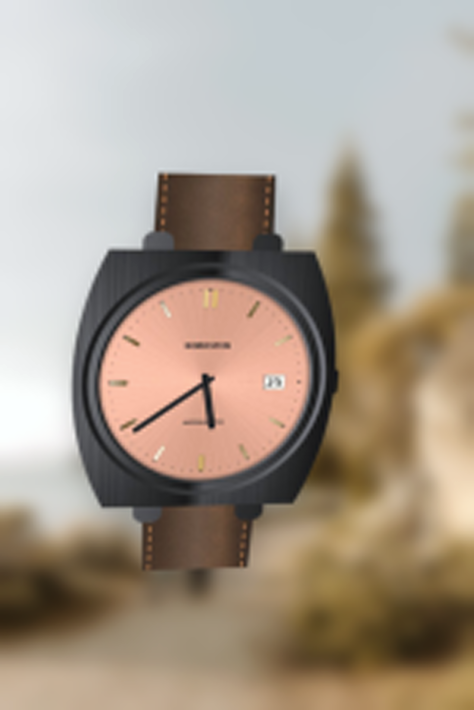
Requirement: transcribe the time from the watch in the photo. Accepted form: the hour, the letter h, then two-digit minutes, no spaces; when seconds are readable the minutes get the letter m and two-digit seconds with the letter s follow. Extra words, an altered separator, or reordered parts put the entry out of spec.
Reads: 5h39
